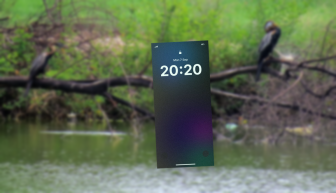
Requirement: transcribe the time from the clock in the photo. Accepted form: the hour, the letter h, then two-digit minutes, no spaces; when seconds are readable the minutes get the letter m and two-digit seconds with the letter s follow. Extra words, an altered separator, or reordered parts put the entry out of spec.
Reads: 20h20
